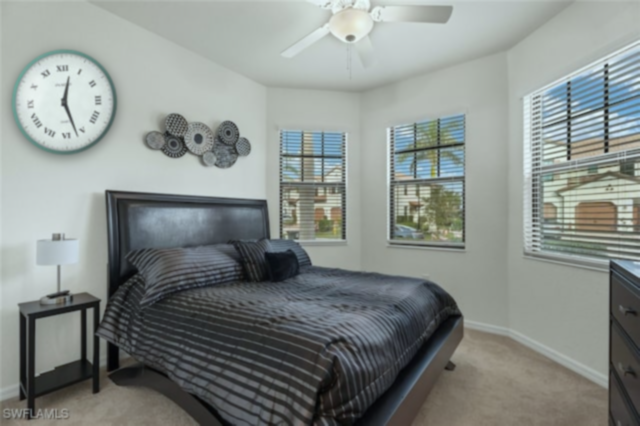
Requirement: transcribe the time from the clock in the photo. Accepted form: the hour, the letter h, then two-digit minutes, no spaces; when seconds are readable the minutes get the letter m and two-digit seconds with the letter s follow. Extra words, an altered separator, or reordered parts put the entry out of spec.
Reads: 12h27
